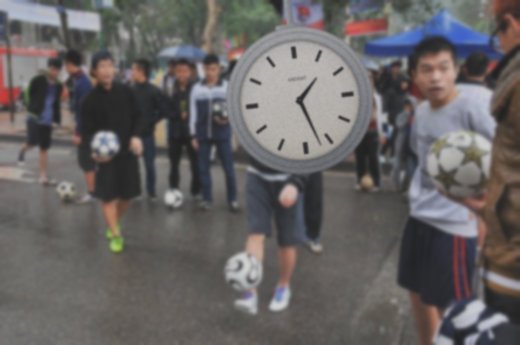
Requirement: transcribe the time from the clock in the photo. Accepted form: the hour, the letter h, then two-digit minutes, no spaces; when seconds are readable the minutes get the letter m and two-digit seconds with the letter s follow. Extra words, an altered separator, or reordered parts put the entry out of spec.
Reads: 1h27
